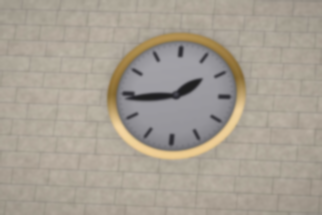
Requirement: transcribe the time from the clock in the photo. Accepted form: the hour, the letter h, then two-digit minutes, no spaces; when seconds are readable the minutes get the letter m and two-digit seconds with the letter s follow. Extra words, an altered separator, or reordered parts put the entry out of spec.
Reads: 1h44
